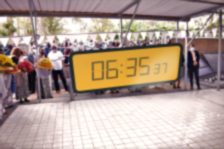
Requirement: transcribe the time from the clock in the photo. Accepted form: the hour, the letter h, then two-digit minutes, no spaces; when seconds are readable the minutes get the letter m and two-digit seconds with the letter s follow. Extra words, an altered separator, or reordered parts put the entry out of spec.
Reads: 6h35m37s
